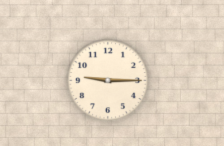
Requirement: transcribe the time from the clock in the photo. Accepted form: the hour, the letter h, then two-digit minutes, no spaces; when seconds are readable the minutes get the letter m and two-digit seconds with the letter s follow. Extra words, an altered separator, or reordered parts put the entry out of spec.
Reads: 9h15
